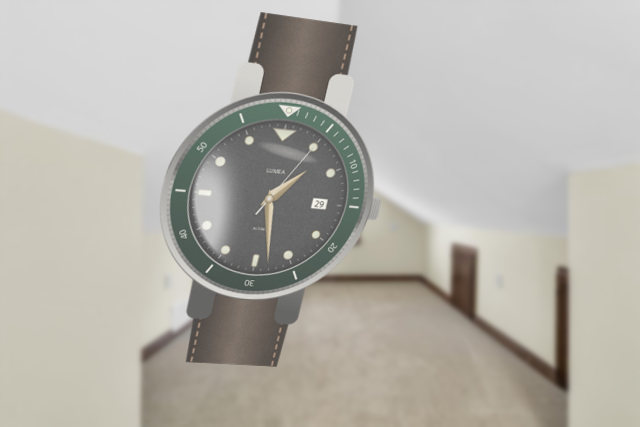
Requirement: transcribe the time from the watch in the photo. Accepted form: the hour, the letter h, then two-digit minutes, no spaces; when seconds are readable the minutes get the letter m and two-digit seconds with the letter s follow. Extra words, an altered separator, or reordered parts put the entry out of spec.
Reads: 1h28m05s
